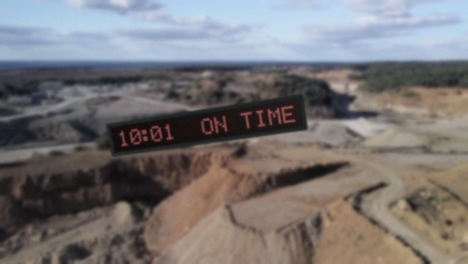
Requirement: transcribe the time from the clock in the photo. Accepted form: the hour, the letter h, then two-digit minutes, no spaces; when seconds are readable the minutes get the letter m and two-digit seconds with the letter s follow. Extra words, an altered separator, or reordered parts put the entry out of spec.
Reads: 10h01
